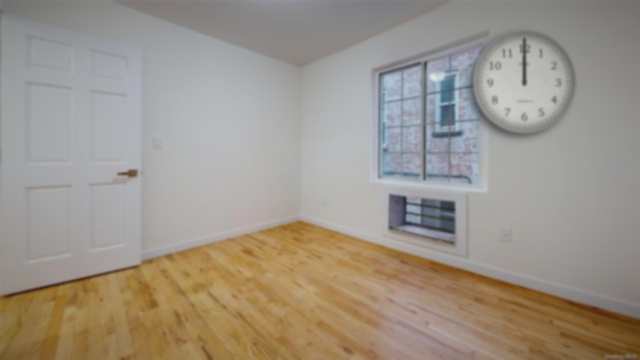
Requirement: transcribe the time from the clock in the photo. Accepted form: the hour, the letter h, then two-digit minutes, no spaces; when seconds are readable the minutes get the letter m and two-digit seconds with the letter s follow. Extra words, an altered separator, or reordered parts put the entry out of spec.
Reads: 12h00
